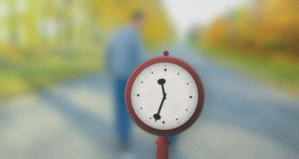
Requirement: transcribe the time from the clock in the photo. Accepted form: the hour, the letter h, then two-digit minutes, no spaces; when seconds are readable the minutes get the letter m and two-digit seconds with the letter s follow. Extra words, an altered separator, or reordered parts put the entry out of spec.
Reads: 11h33
